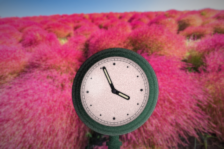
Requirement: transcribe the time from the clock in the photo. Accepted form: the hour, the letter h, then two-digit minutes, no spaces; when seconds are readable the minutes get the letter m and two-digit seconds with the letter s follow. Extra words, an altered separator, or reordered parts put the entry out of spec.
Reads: 3h56
